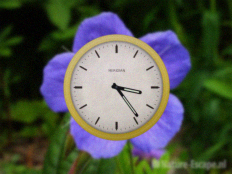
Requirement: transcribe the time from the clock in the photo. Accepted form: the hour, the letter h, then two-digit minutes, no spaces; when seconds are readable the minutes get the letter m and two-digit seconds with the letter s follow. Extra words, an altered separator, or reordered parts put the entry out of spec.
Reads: 3h24
